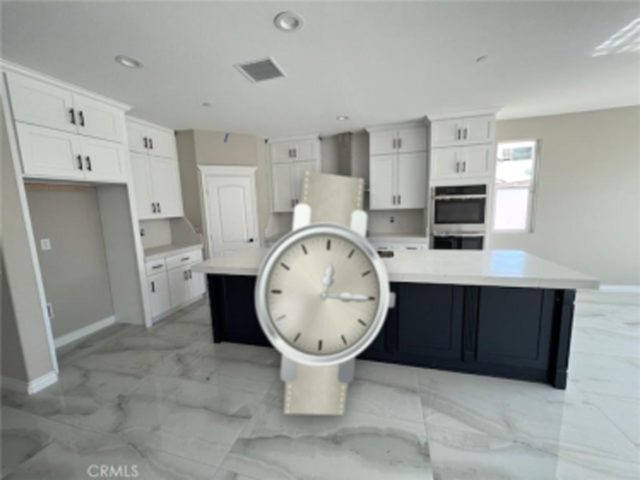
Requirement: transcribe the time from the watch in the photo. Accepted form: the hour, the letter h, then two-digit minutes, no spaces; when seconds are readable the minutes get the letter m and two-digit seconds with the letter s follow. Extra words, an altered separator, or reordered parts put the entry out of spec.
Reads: 12h15
